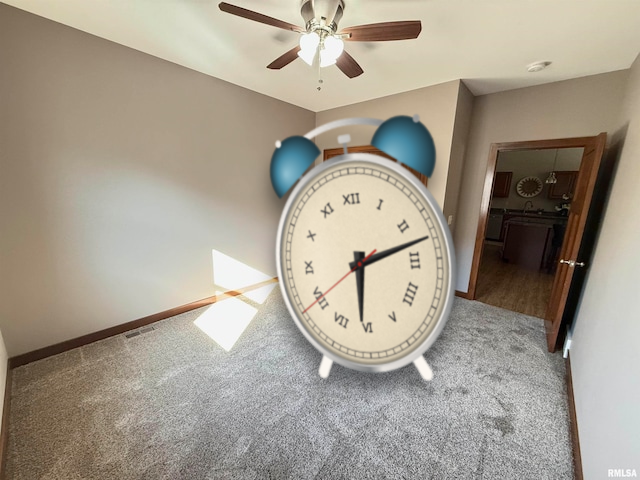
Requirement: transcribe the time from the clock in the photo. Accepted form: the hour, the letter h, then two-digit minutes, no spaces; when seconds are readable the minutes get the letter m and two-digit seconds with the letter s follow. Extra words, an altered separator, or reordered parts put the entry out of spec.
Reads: 6h12m40s
